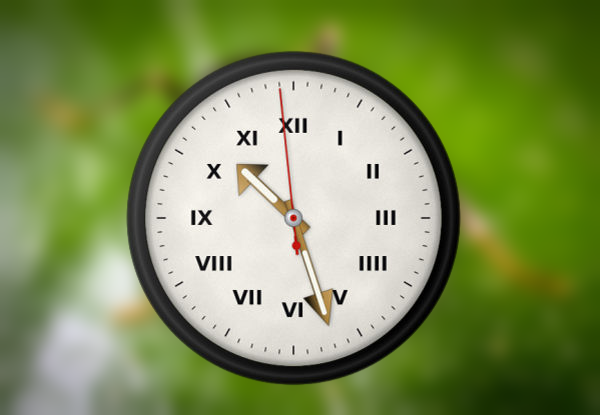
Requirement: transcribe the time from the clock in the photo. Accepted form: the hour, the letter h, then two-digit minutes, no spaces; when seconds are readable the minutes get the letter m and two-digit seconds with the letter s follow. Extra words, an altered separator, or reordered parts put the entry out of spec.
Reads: 10h26m59s
